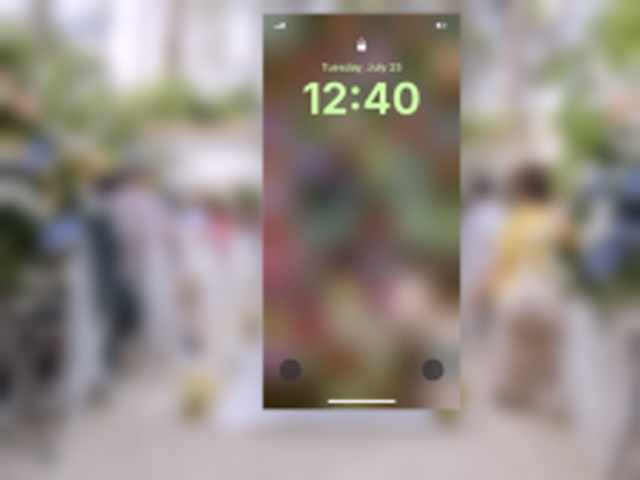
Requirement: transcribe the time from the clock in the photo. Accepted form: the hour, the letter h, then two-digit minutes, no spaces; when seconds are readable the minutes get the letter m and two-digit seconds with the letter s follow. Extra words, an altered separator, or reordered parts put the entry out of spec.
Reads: 12h40
